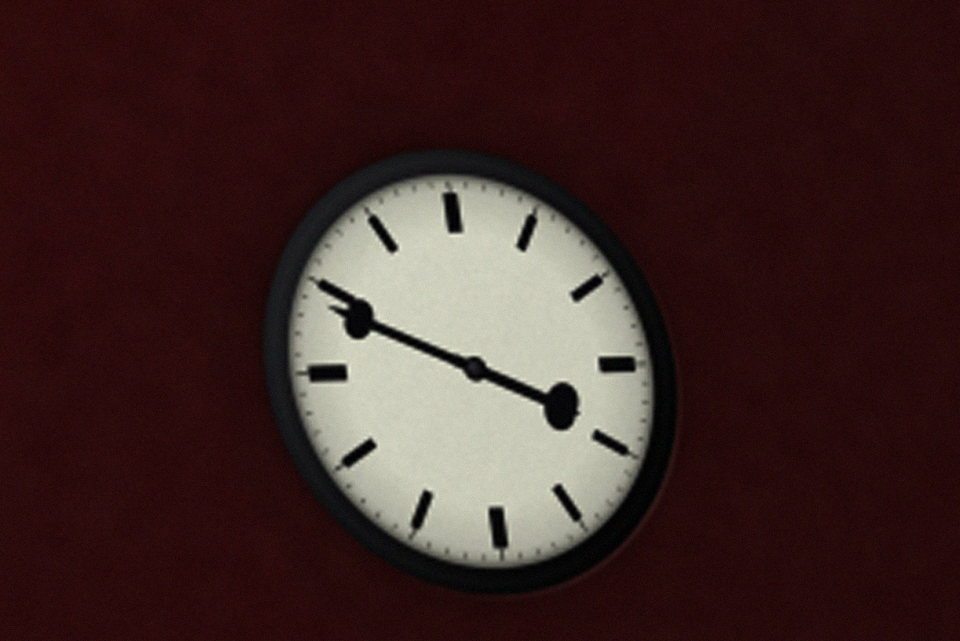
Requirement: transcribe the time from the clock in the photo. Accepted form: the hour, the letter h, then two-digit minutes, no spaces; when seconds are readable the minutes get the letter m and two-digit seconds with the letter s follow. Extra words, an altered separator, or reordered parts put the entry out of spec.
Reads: 3h49
